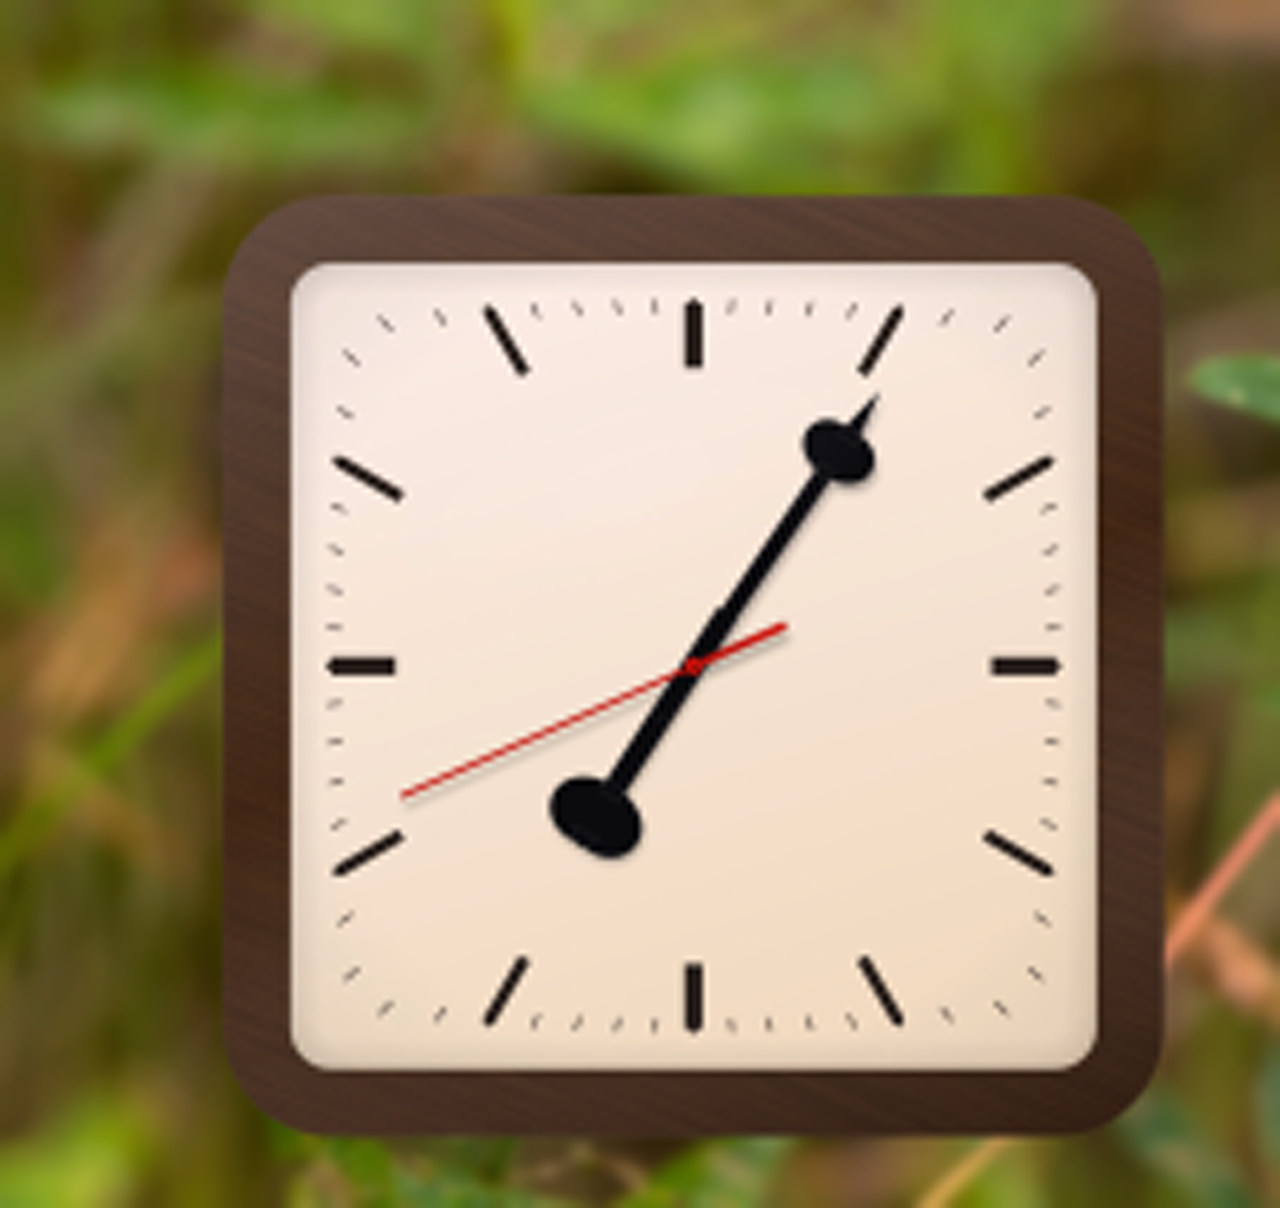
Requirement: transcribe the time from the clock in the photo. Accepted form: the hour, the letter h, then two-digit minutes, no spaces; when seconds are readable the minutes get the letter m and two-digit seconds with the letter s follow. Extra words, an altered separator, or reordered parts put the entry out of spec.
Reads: 7h05m41s
